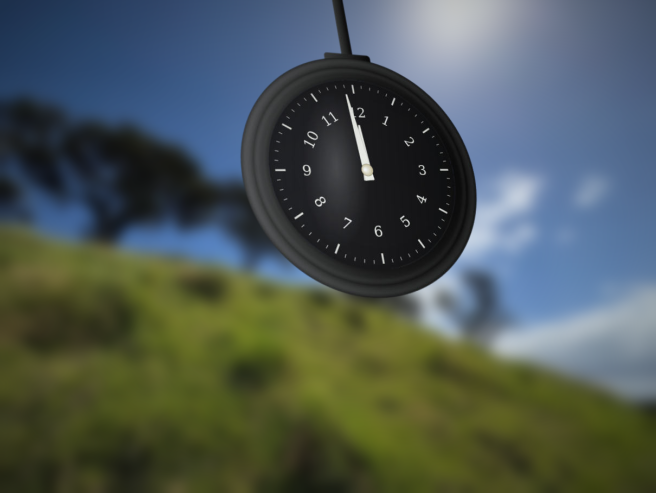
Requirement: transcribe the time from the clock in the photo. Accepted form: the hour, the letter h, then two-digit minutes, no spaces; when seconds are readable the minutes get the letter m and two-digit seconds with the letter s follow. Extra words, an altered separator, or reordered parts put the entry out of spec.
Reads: 11h59
